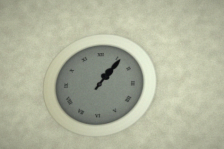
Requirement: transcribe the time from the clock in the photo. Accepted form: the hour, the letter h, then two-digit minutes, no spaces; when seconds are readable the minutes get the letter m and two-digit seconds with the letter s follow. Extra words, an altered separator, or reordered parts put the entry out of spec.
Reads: 1h06
